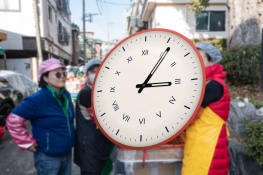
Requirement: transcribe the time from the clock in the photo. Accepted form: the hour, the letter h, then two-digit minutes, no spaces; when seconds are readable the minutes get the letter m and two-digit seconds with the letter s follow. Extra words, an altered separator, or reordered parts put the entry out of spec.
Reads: 3h06
